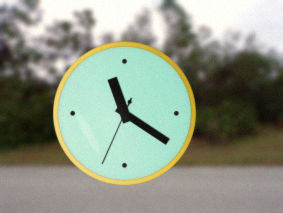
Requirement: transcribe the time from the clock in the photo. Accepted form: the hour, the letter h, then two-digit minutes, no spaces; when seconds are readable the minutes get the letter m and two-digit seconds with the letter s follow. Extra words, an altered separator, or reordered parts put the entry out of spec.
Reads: 11h20m34s
